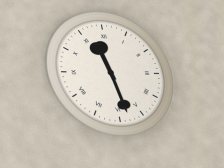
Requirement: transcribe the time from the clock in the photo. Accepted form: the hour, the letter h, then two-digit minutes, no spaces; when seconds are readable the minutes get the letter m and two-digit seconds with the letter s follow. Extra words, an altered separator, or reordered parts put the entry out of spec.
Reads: 11h28
